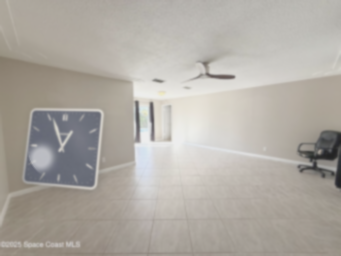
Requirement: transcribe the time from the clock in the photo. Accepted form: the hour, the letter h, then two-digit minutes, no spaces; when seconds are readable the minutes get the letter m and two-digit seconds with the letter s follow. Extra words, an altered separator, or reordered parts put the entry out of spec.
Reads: 12h56
